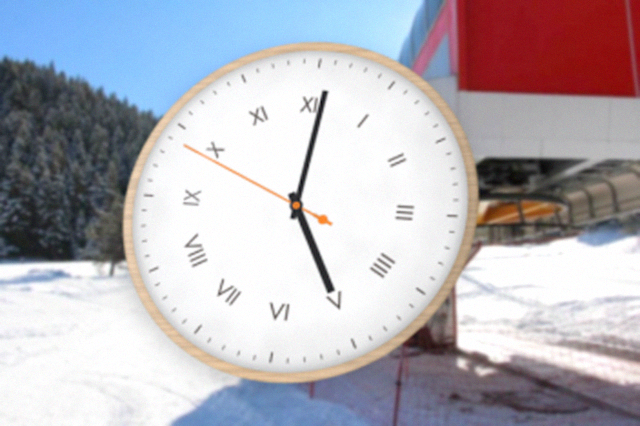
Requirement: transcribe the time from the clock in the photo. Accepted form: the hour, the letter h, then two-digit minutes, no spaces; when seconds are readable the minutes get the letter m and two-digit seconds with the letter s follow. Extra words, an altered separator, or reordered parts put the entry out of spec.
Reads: 5h00m49s
